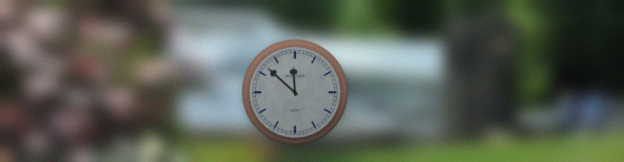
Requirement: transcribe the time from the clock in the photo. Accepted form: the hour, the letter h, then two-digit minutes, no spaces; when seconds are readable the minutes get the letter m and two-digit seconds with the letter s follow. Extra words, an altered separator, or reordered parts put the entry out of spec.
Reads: 11h52
